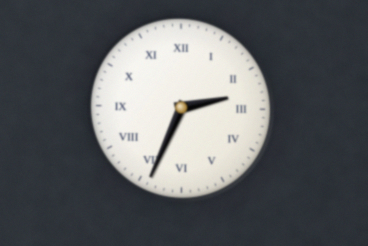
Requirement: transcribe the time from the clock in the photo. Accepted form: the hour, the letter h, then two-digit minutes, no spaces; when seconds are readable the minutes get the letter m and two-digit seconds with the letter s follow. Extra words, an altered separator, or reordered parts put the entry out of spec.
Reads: 2h34
